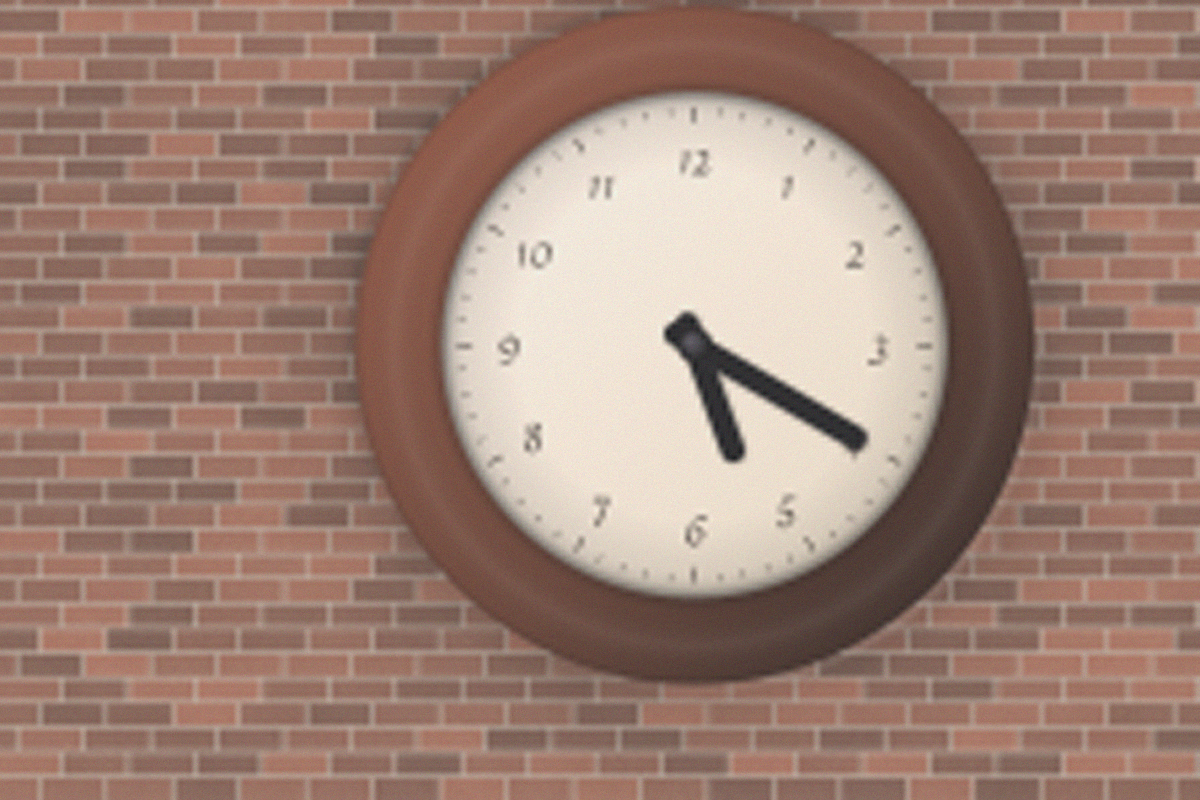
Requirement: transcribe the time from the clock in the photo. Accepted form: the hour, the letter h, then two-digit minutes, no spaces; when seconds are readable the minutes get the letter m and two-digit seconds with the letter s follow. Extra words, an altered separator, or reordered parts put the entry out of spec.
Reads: 5h20
